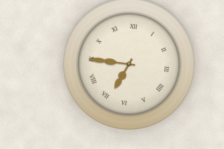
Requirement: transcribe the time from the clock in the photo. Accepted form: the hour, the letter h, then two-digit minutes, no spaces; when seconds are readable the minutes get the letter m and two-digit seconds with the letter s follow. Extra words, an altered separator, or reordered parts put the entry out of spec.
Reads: 6h45
